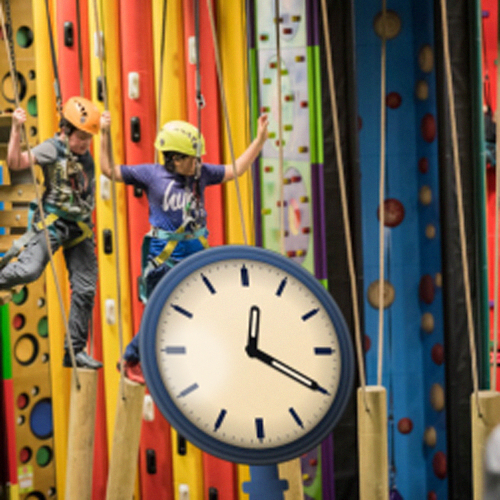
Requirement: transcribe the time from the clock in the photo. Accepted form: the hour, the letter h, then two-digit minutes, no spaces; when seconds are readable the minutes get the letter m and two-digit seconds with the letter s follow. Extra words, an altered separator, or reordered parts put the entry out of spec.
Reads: 12h20
